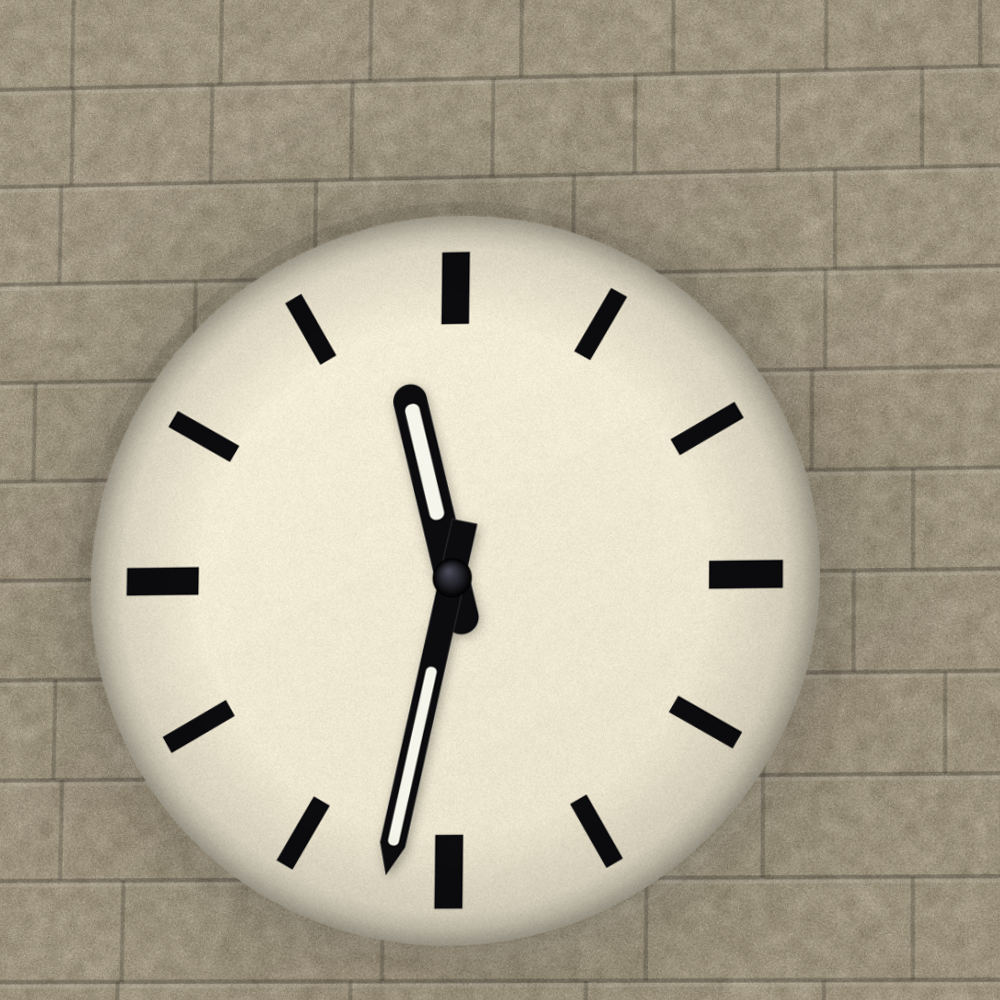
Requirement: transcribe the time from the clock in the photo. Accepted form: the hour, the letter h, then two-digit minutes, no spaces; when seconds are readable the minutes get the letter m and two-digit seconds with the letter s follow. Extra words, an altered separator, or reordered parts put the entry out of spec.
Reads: 11h32
